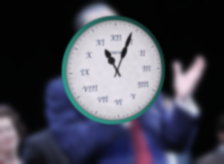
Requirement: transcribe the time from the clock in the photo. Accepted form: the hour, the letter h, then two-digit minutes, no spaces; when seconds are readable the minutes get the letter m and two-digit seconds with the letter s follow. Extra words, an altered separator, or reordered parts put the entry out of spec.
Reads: 11h04
